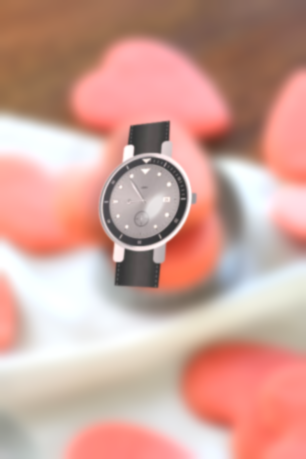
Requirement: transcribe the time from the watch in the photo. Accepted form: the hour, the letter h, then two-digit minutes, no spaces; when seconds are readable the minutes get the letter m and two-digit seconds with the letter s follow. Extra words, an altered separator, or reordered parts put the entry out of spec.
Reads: 8h54
